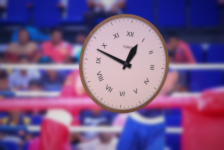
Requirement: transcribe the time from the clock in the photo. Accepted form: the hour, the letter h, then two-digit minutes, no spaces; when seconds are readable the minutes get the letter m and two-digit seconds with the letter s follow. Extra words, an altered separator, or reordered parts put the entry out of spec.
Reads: 12h48
